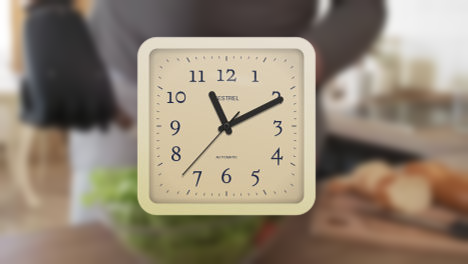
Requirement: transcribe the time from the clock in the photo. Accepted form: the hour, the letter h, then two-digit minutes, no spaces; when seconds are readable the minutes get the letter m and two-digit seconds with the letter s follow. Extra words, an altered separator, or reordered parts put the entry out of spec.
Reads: 11h10m37s
